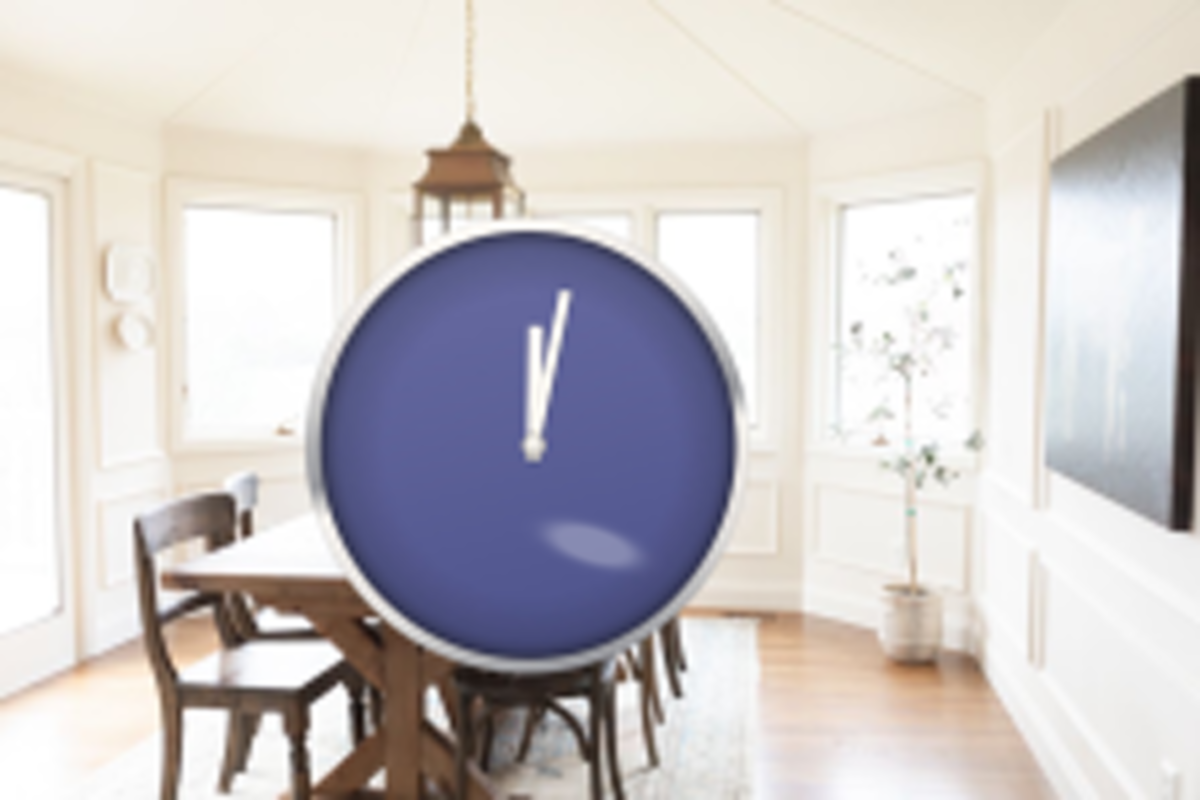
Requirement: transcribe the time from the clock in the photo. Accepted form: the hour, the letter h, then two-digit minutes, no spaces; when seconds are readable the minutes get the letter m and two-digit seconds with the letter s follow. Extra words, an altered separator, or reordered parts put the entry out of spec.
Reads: 12h02
